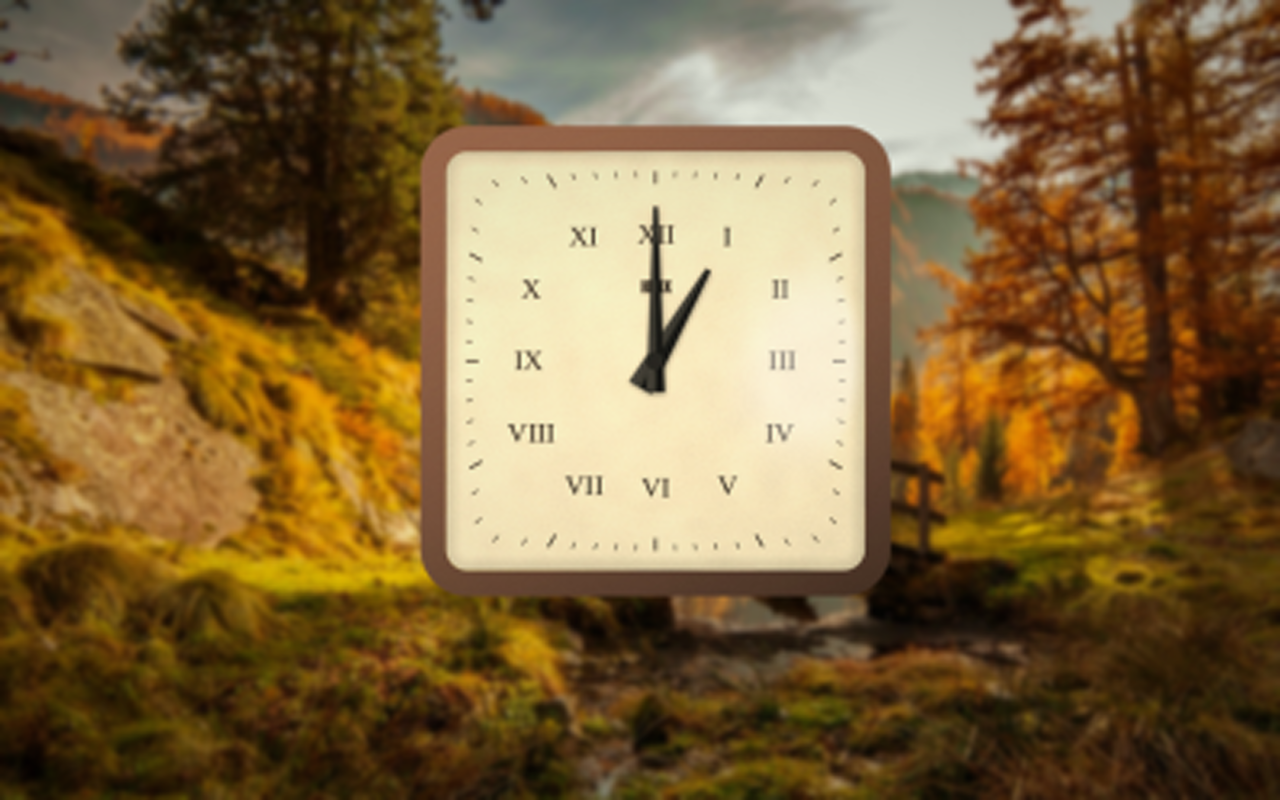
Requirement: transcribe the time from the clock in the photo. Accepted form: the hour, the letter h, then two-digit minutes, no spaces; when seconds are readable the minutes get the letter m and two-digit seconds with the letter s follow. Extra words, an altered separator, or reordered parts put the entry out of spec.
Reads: 1h00
